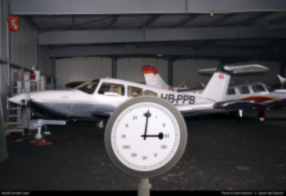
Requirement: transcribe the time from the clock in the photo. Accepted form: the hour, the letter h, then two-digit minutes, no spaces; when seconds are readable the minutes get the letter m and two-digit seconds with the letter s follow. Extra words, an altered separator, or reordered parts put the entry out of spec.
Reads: 3h01
